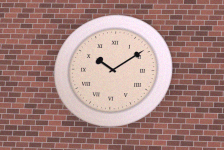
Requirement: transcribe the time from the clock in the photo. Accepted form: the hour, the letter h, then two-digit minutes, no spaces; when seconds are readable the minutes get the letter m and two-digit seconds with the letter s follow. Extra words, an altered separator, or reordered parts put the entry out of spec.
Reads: 10h09
